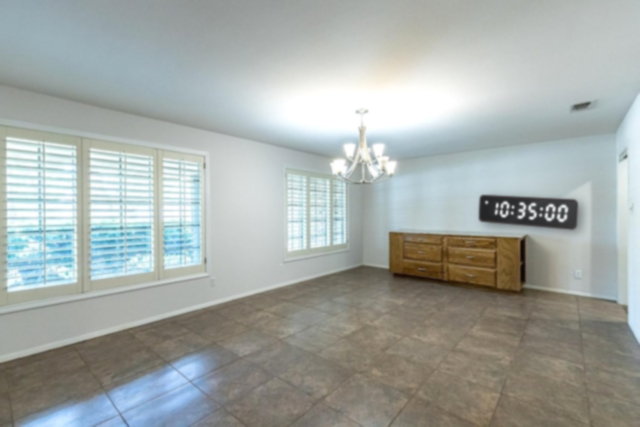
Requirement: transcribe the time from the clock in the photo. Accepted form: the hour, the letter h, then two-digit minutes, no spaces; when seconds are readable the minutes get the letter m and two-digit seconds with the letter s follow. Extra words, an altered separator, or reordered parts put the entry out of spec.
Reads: 10h35m00s
